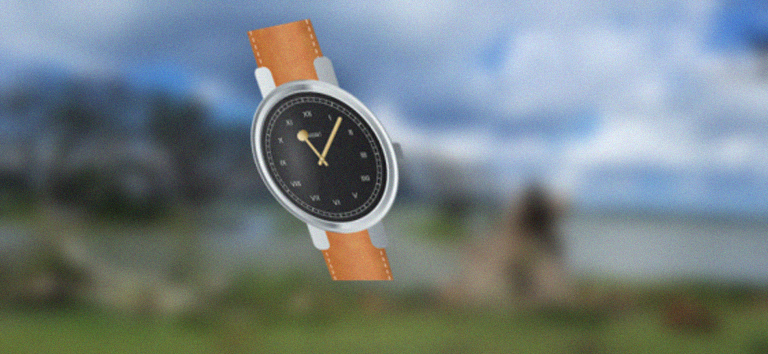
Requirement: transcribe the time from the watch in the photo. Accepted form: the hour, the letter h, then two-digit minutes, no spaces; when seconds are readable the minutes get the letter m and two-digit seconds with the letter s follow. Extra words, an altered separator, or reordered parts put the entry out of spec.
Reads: 11h07
